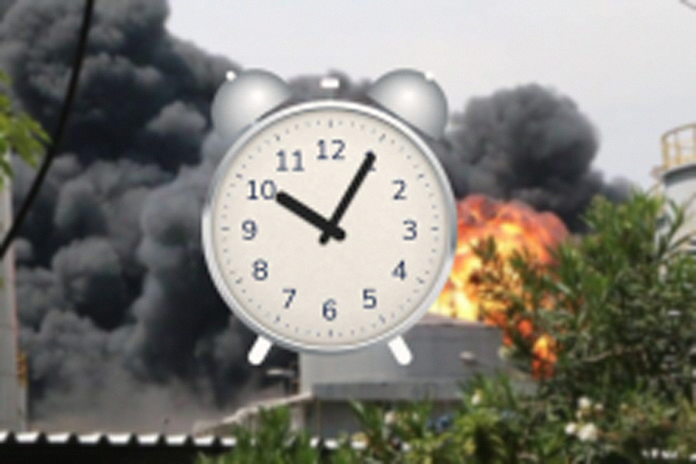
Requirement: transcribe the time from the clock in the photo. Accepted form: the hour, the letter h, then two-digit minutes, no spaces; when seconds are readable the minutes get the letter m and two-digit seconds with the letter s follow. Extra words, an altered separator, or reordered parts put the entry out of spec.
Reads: 10h05
